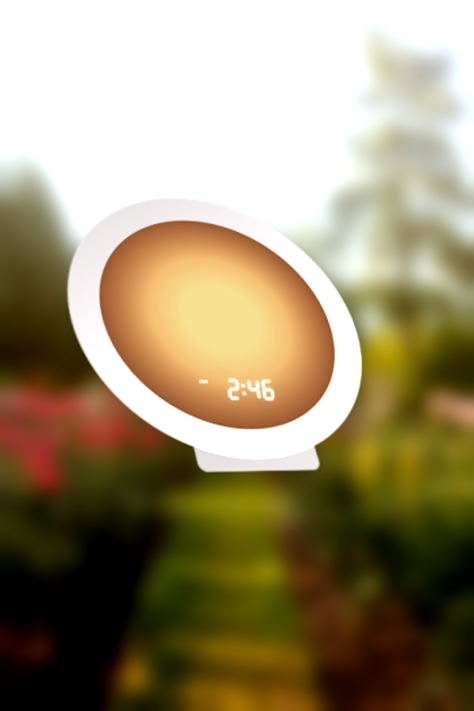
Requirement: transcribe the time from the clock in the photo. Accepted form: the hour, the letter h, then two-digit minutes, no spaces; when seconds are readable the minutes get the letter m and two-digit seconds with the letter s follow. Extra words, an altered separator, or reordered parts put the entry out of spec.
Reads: 2h46
